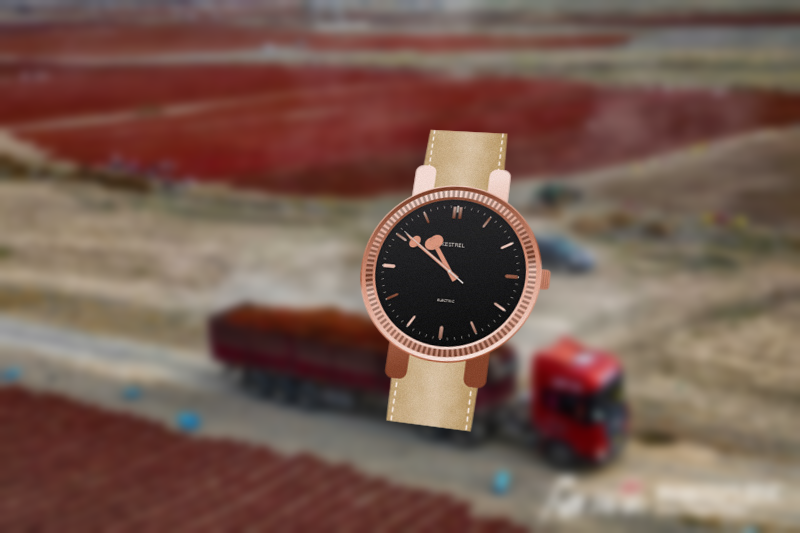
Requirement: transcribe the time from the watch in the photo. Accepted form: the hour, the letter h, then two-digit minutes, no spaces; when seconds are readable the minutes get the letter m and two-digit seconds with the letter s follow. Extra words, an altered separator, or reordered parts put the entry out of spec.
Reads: 10h50m51s
